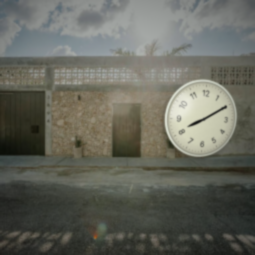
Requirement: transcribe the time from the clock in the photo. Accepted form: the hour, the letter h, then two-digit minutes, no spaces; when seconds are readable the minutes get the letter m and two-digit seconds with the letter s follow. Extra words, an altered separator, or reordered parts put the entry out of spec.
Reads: 8h10
